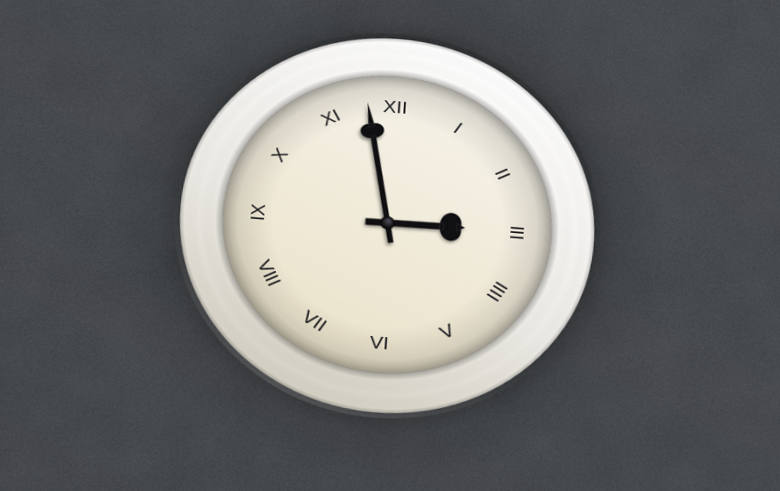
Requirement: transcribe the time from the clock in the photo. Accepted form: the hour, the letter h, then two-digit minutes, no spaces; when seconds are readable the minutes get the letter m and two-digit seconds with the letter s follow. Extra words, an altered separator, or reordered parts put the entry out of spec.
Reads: 2h58
